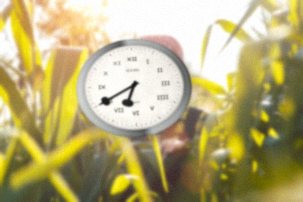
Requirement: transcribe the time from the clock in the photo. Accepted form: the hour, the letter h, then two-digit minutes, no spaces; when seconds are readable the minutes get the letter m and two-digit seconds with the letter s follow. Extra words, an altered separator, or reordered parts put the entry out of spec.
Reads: 6h40
